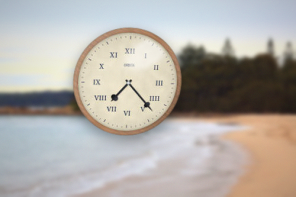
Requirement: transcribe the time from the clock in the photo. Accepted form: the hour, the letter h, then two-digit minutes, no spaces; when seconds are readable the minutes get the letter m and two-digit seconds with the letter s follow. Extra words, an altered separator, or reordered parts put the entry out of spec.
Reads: 7h23
